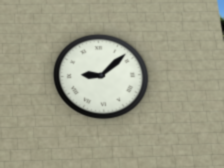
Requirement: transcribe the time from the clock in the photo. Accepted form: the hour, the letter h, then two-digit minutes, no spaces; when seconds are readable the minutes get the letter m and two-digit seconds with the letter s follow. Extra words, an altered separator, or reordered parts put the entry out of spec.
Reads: 9h08
